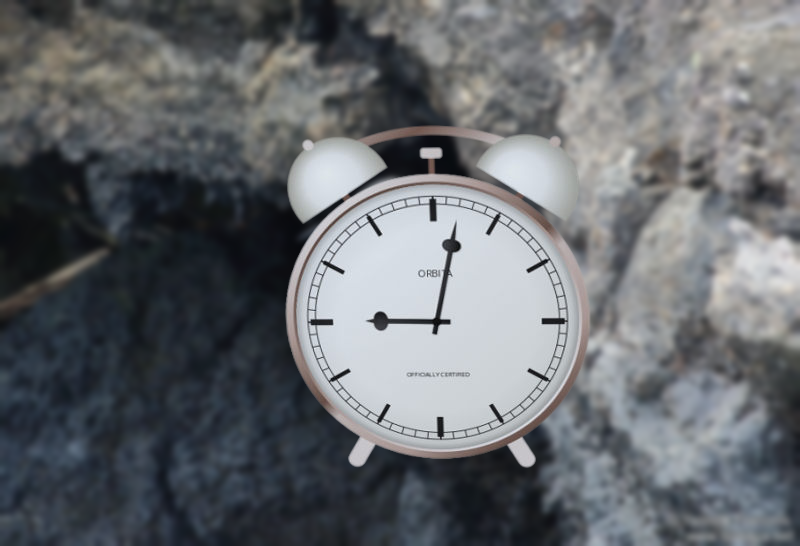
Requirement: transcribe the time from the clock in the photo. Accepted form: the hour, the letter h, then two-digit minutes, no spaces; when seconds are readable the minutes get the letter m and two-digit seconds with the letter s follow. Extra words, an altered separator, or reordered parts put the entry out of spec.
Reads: 9h02
